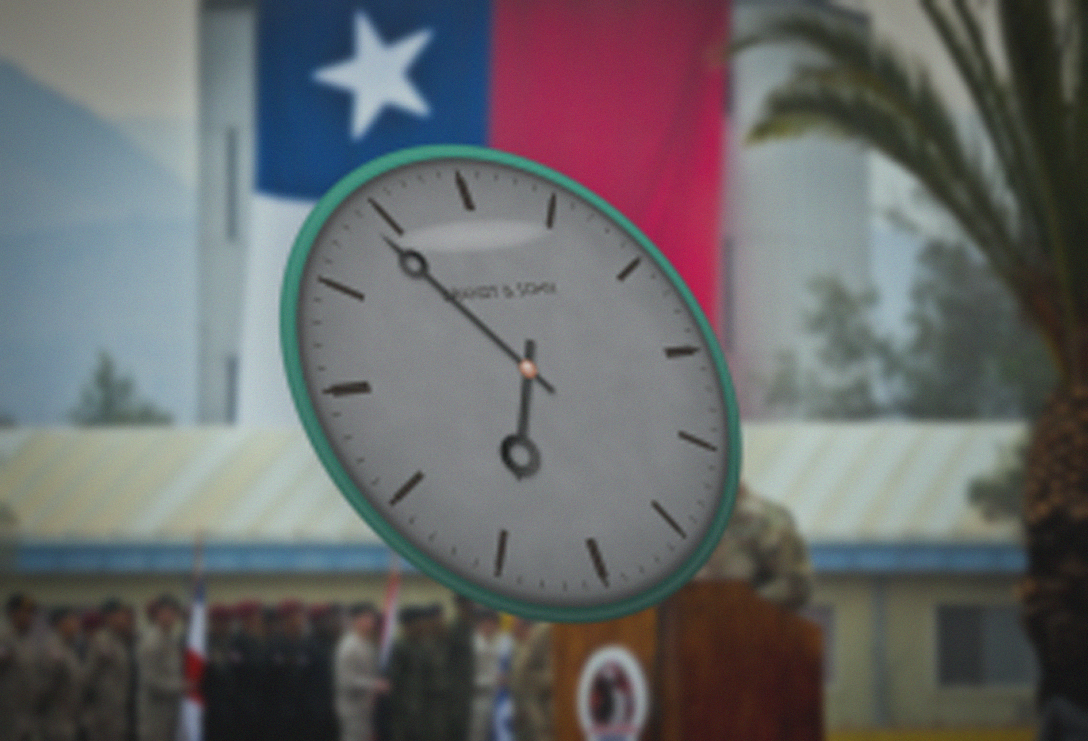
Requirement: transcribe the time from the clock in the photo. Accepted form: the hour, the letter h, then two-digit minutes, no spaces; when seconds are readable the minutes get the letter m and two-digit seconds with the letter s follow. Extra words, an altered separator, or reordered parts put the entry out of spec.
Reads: 6h54
